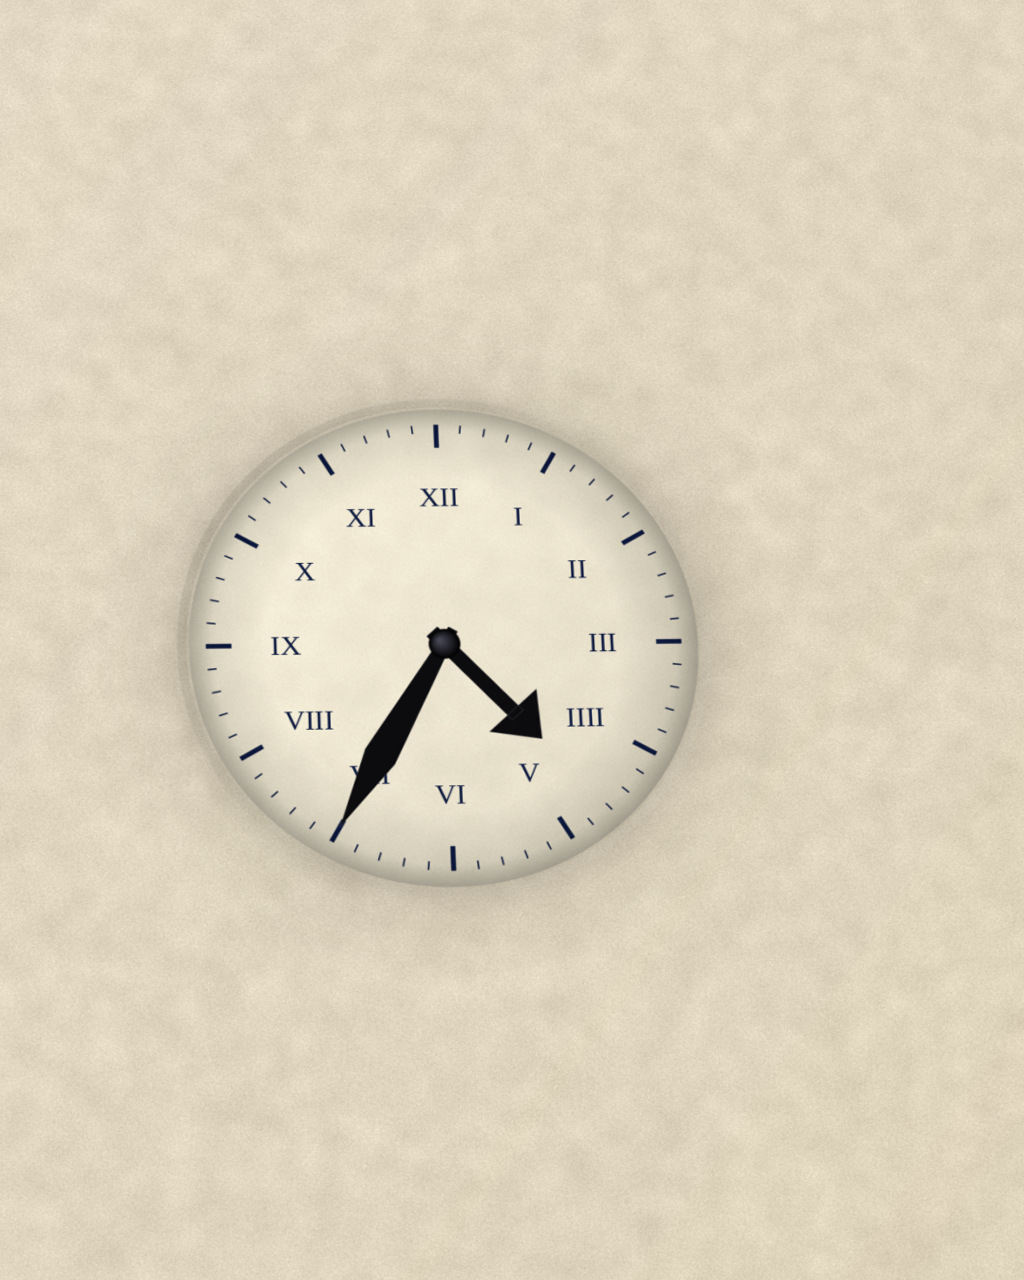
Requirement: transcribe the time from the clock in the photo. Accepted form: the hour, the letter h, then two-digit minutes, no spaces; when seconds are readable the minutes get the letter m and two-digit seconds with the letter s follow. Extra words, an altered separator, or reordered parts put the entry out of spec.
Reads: 4h35
